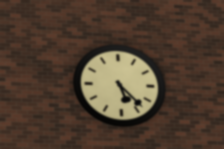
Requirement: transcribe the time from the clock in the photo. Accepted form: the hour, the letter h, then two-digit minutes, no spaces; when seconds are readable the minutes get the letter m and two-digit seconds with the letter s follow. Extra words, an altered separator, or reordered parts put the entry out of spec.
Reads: 5h23
